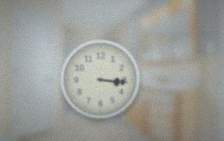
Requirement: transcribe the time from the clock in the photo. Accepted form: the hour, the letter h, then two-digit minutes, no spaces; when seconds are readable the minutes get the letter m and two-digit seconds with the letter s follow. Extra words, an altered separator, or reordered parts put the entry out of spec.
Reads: 3h16
